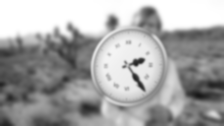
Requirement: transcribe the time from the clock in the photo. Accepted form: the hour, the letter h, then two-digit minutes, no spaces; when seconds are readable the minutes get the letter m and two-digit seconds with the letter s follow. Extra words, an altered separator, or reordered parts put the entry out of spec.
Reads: 2h24
